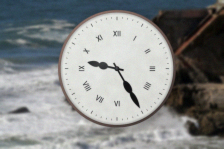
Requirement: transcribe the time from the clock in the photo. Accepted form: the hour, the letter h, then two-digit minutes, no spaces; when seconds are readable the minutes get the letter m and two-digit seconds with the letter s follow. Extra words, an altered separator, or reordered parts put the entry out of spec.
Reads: 9h25
